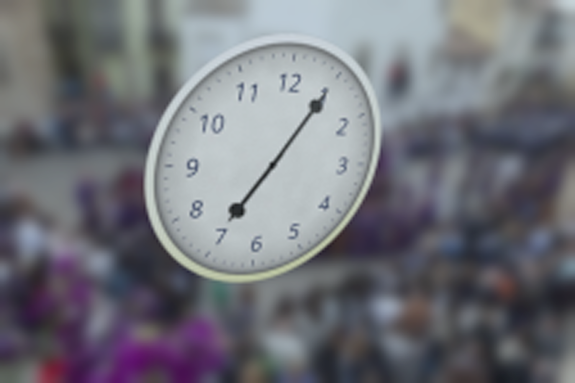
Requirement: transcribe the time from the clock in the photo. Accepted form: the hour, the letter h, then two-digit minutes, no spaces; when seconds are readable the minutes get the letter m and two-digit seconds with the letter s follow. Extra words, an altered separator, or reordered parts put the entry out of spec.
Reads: 7h05
